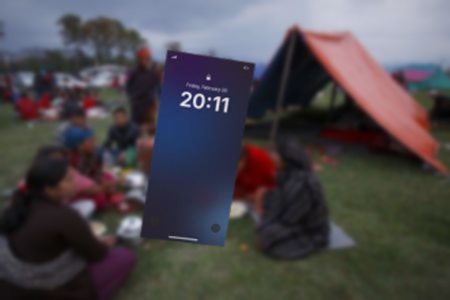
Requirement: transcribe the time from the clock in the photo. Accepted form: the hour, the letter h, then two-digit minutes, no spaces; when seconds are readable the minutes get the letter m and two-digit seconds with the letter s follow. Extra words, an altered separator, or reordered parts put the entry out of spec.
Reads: 20h11
